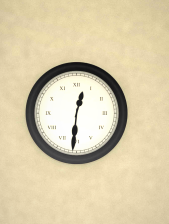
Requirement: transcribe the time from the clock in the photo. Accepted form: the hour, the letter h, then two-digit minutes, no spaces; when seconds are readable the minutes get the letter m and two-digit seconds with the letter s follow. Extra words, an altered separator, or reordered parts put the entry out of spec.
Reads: 12h31
